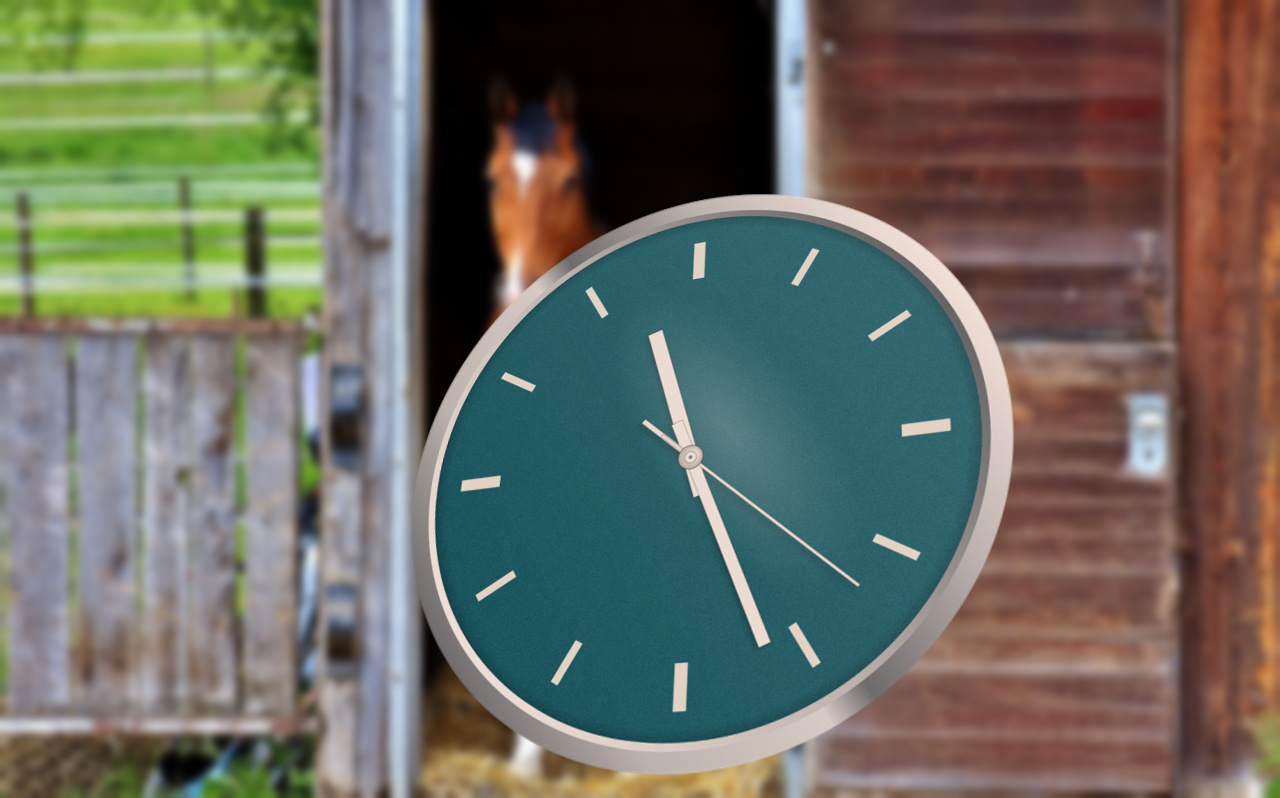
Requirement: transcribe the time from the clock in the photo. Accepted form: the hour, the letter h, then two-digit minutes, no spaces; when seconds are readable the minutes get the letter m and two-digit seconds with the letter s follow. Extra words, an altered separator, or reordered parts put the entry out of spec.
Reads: 11h26m22s
